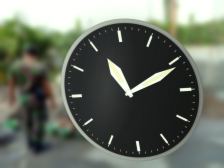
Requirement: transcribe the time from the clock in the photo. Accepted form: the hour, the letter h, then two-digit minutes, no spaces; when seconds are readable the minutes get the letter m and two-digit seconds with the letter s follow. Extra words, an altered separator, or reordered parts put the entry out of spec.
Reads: 11h11
